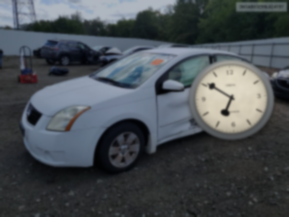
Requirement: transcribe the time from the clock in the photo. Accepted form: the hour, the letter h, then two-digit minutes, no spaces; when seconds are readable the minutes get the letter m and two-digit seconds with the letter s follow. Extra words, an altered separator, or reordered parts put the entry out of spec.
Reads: 6h51
